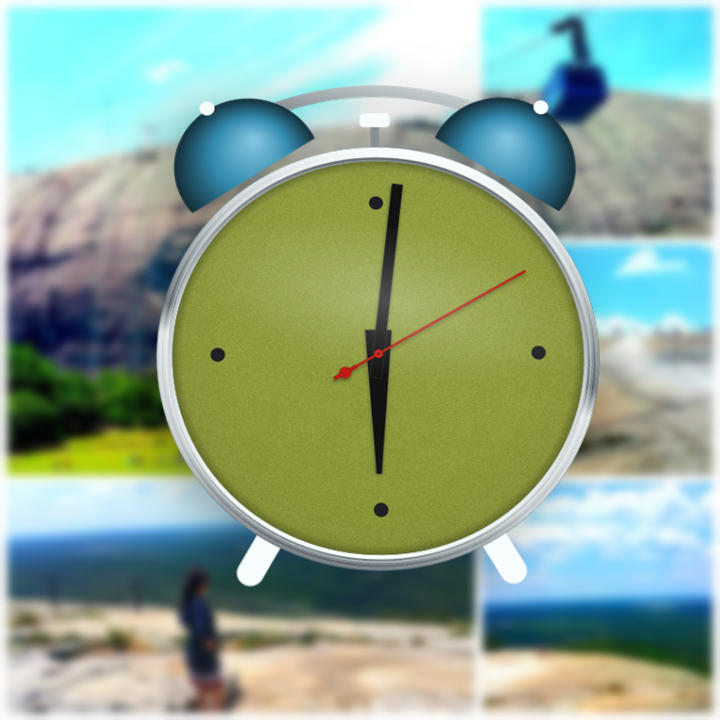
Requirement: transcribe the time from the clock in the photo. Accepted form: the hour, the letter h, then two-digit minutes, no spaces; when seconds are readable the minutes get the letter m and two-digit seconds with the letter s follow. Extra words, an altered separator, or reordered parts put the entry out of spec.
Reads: 6h01m10s
